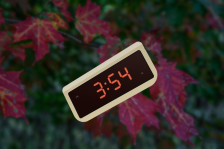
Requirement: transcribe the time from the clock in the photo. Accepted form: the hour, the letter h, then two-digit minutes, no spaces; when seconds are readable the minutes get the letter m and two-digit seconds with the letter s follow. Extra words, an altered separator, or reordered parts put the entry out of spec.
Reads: 3h54
